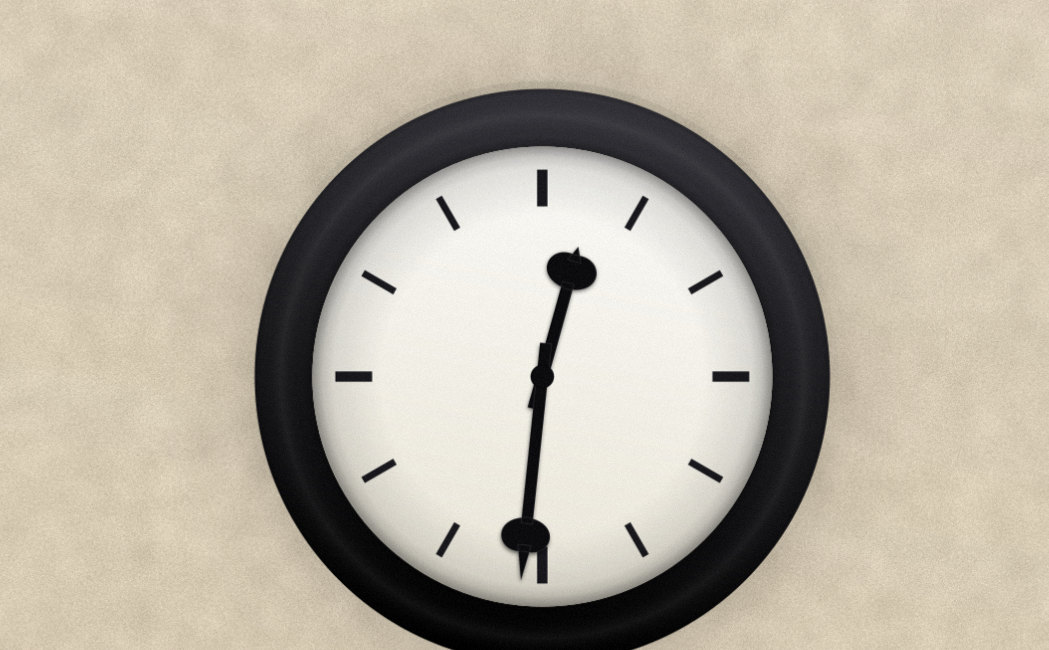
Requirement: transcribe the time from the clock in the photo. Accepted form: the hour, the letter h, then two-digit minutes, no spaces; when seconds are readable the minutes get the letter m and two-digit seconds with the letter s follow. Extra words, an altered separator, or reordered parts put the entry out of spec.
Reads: 12h31
